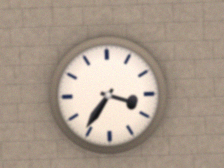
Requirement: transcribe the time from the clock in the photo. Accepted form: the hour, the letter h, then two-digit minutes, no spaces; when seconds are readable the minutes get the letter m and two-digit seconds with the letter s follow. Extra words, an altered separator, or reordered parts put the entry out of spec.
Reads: 3h36
